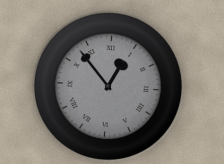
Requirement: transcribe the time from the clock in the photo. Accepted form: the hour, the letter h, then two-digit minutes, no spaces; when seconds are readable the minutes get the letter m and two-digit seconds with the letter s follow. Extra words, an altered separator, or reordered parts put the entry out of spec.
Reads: 12h53
